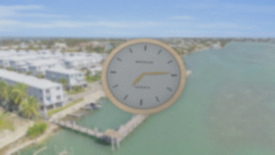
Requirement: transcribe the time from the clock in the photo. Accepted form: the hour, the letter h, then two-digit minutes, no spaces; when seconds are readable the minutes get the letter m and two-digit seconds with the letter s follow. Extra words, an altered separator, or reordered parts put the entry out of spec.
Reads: 7h14
